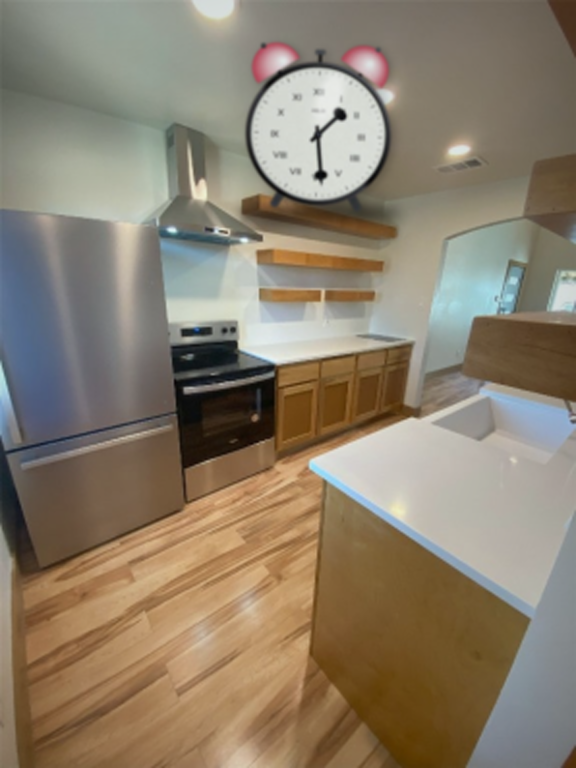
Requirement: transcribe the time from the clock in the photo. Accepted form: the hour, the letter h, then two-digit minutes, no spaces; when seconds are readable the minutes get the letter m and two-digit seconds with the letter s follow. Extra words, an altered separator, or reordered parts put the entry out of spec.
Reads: 1h29
